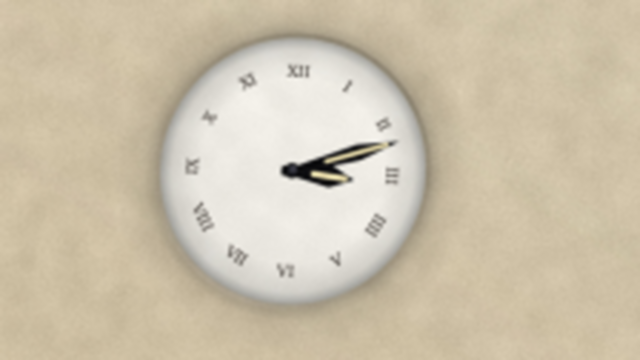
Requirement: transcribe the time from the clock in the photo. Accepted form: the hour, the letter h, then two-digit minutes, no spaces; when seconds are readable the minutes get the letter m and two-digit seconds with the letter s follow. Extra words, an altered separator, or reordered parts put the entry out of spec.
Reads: 3h12
